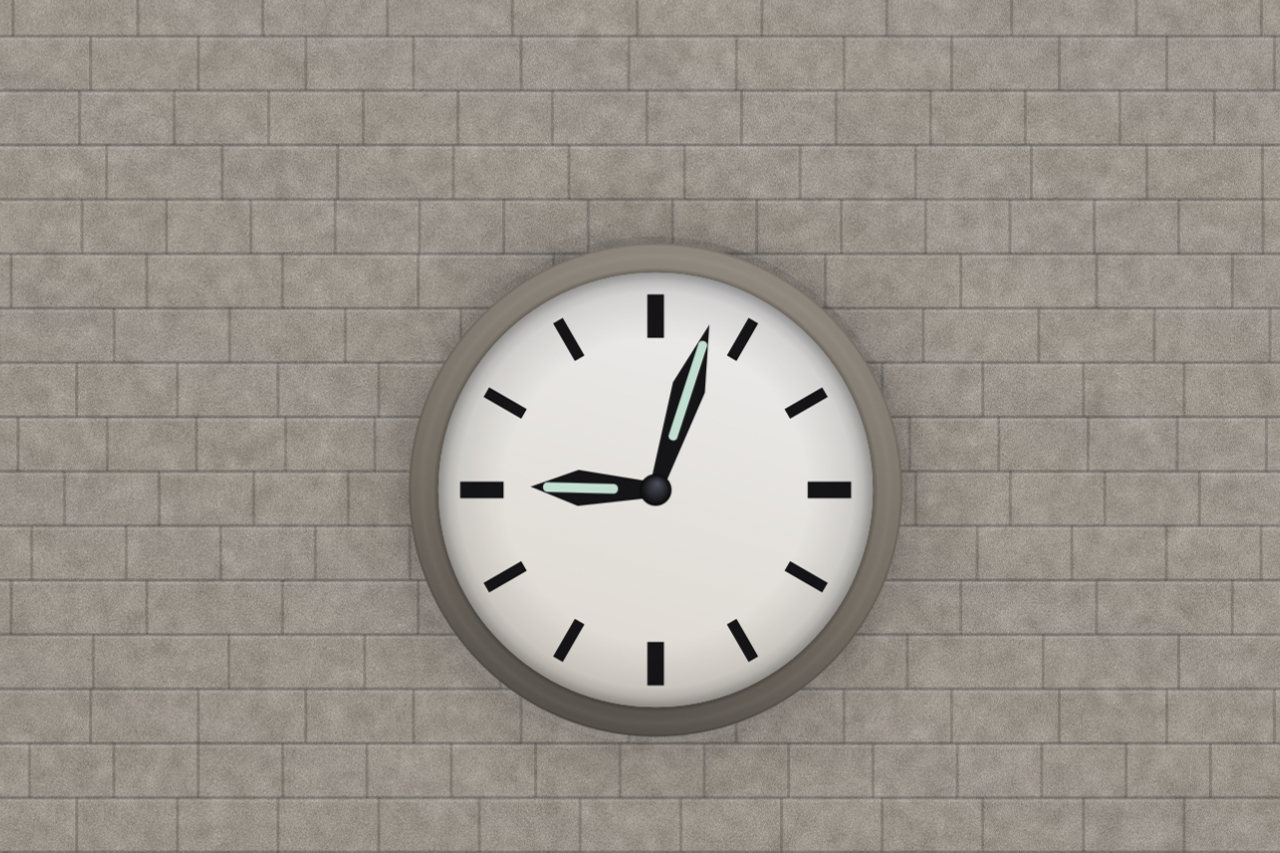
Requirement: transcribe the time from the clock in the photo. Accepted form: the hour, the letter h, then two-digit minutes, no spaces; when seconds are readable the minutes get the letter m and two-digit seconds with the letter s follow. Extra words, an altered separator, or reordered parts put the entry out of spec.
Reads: 9h03
